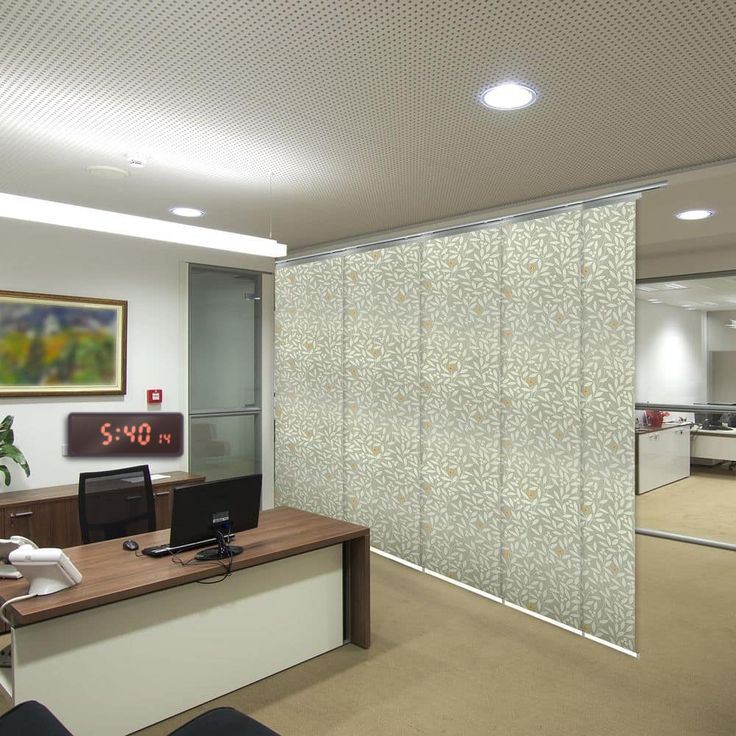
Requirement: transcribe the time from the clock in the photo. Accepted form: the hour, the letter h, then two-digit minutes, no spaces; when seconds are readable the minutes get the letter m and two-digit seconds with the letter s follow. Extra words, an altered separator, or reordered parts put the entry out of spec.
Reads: 5h40m14s
